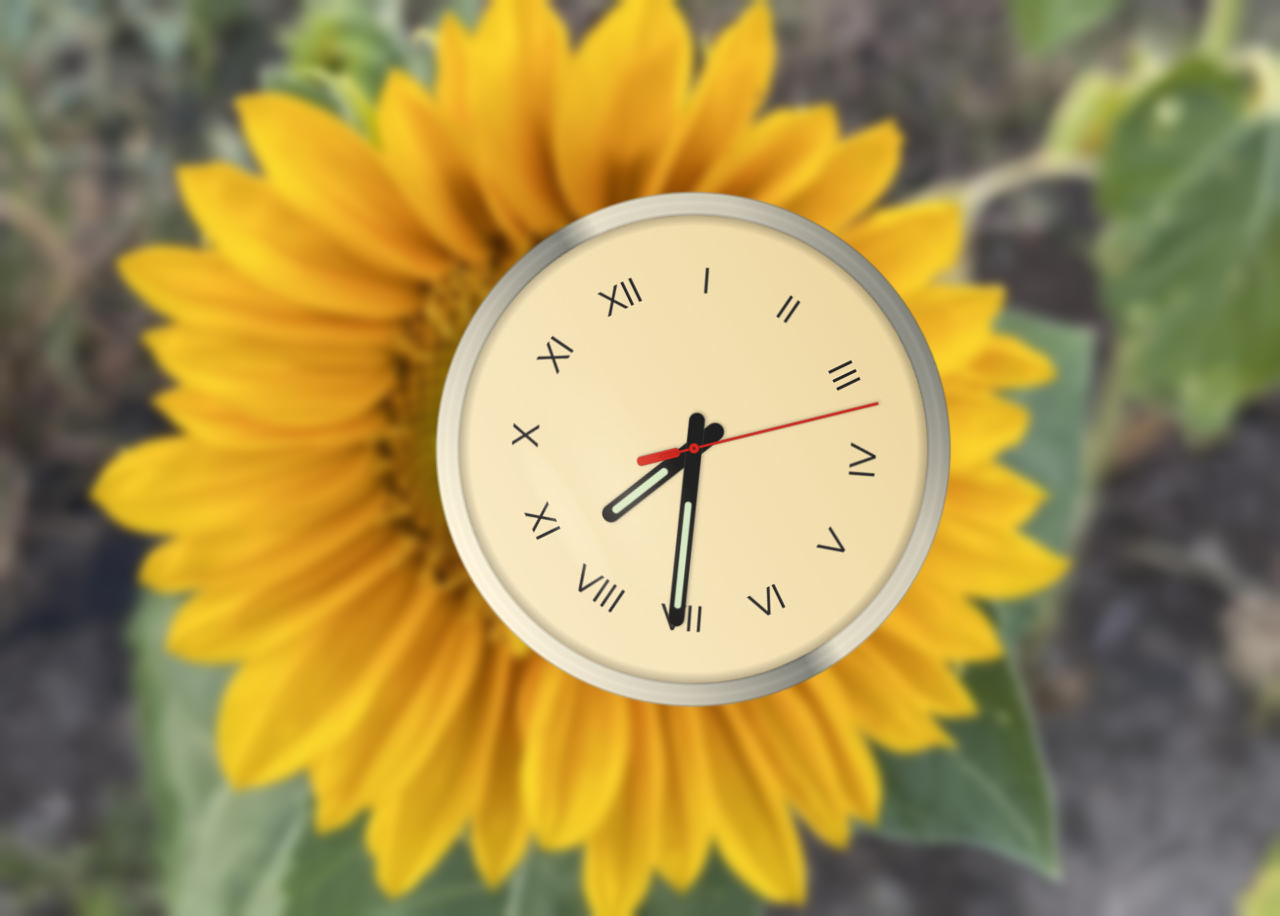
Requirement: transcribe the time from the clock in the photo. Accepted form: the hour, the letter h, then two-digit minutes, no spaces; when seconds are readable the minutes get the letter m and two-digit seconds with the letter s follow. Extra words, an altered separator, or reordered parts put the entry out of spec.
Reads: 8h35m17s
